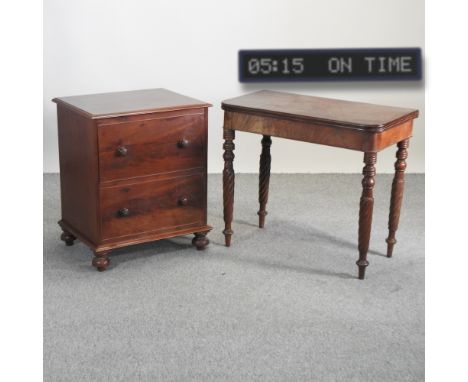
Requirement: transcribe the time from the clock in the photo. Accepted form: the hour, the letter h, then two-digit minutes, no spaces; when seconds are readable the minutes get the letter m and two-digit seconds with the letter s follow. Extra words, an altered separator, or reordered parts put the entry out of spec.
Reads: 5h15
